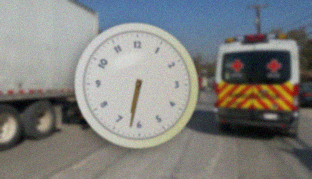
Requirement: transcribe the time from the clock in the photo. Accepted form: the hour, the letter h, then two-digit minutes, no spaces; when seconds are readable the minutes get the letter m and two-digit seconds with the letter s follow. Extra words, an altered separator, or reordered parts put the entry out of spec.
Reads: 6h32
